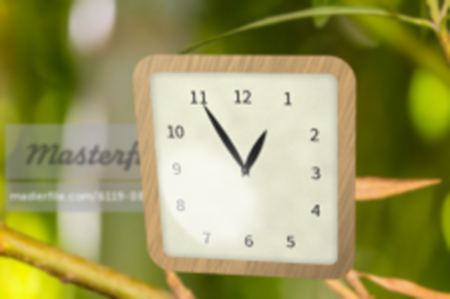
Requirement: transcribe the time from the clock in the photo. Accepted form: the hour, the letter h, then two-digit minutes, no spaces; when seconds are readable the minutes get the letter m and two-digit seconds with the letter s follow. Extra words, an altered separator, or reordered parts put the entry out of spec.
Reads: 12h55
